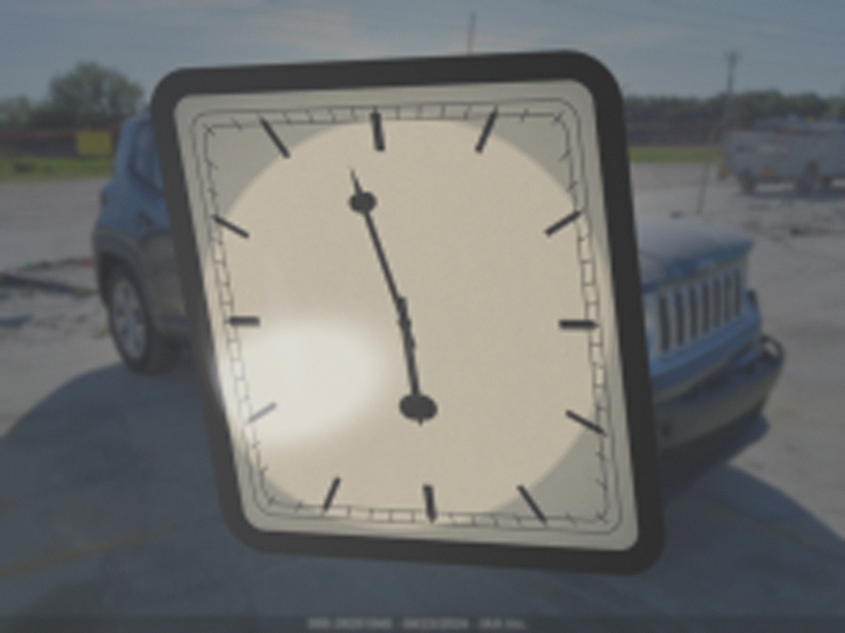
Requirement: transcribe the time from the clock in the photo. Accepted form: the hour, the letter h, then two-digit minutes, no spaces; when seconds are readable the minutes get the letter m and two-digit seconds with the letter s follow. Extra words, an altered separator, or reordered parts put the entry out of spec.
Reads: 5h58
